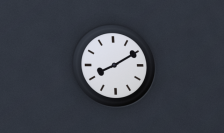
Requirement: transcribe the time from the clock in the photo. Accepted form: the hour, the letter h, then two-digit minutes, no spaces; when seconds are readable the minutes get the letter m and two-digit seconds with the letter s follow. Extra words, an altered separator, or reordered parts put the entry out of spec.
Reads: 8h10
